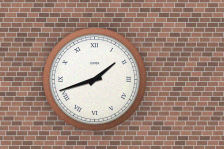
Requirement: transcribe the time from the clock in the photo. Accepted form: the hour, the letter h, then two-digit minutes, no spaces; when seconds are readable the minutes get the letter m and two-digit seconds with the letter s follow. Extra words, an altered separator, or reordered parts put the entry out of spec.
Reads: 1h42
